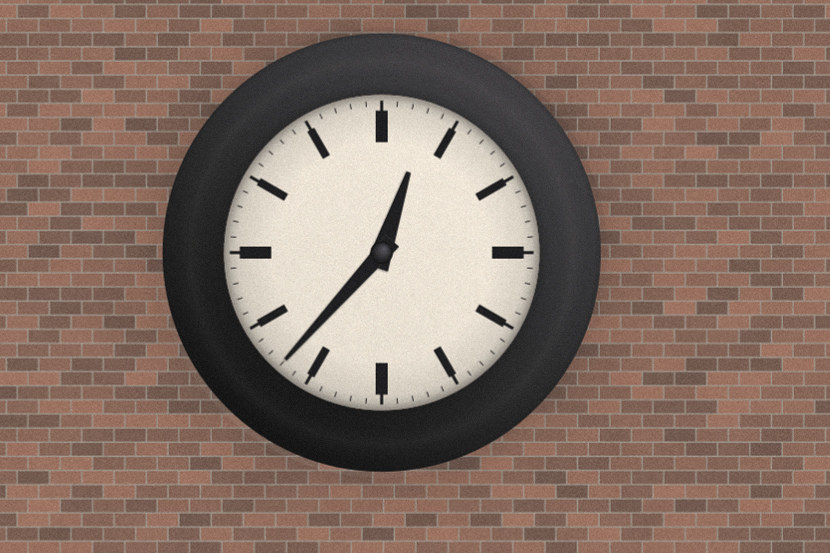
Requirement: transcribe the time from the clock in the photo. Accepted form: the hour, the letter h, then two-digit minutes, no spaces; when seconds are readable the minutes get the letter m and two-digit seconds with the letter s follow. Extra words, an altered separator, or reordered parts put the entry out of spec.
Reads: 12h37
